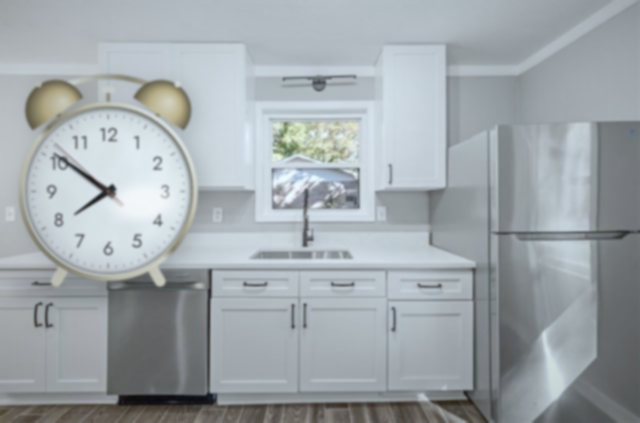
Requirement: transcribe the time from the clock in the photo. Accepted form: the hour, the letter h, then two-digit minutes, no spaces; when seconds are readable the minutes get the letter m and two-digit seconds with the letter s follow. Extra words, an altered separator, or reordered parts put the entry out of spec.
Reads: 7h50m52s
